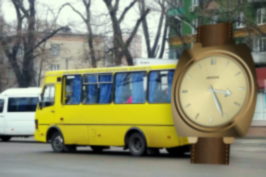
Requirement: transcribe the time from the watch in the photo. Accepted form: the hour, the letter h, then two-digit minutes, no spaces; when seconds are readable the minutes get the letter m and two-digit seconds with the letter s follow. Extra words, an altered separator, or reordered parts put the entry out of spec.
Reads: 3h26
